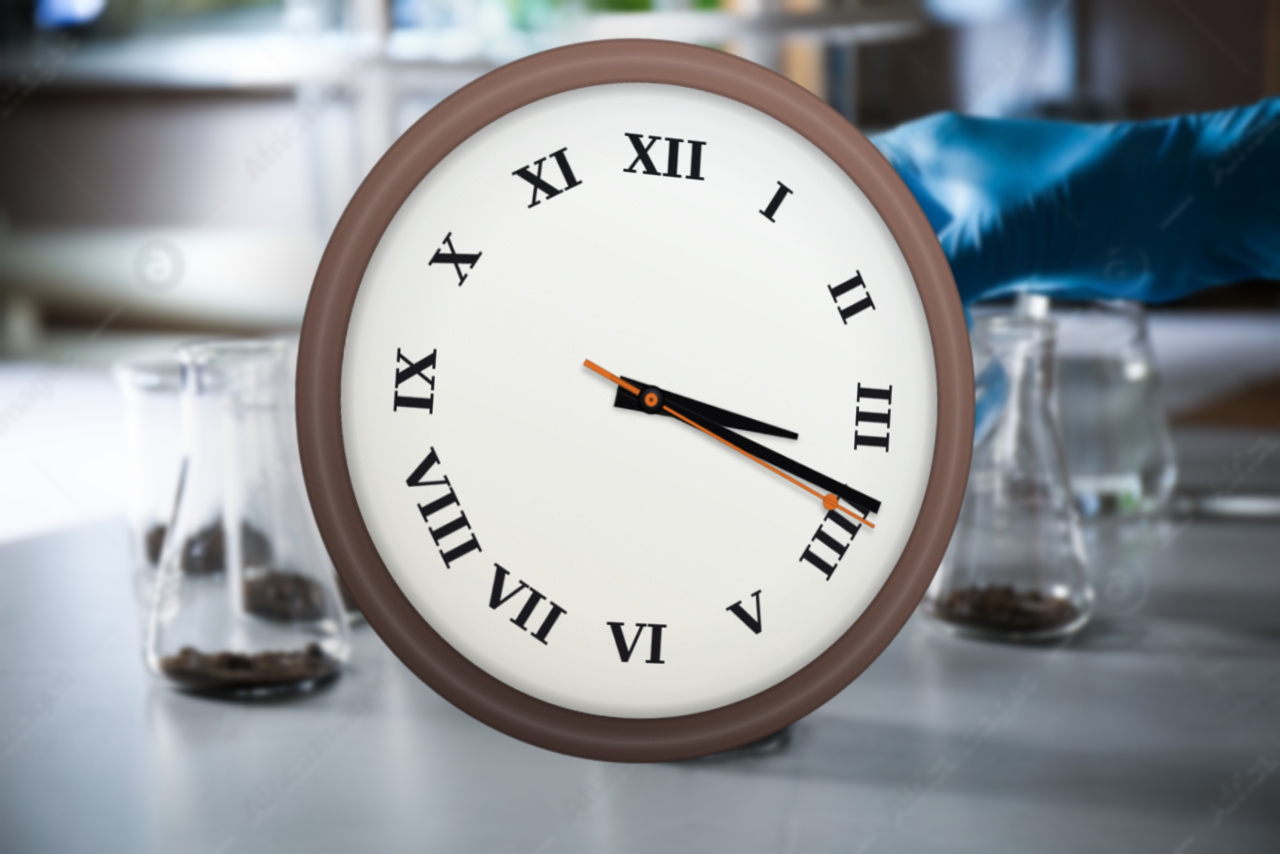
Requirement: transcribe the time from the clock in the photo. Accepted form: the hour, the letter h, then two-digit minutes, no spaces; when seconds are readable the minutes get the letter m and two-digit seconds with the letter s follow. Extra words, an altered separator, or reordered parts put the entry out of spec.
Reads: 3h18m19s
